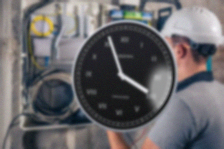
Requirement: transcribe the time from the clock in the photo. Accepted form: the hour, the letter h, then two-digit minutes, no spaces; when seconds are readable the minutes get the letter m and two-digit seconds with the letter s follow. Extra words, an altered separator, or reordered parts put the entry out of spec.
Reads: 3h56
